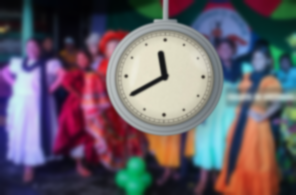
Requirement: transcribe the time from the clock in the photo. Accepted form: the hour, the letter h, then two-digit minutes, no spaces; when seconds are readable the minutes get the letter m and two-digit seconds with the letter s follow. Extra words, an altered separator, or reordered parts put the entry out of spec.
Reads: 11h40
